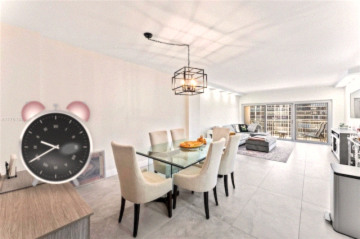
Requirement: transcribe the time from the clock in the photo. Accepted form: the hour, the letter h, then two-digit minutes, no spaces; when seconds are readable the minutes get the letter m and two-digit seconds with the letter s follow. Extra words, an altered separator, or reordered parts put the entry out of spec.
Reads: 9h40
